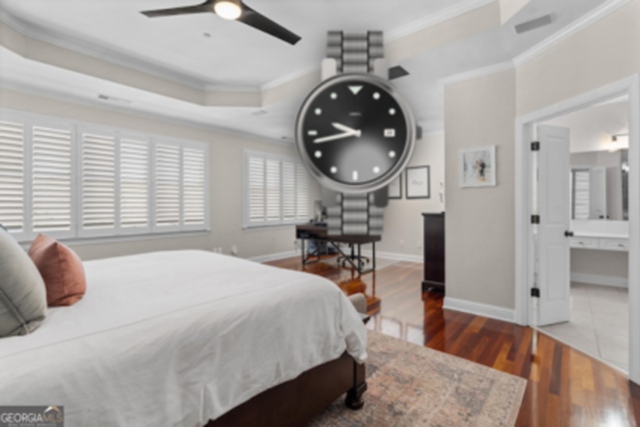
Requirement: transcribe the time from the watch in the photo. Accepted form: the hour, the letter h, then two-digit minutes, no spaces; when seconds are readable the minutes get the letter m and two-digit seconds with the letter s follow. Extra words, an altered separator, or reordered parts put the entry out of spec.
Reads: 9h43
